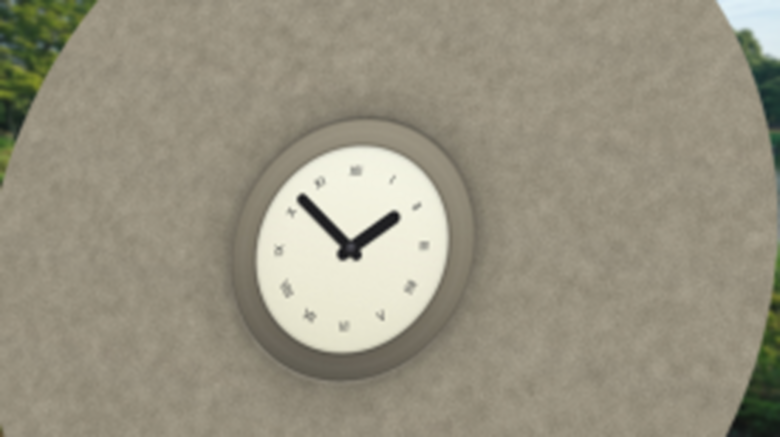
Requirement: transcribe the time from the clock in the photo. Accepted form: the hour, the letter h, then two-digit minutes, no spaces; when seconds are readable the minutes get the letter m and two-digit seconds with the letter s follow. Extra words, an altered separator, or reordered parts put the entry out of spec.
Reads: 1h52
